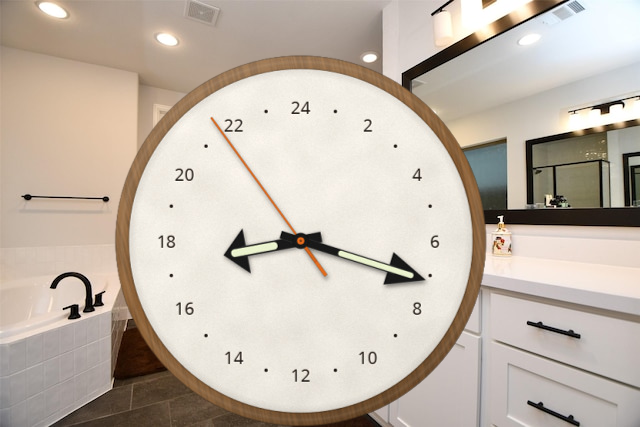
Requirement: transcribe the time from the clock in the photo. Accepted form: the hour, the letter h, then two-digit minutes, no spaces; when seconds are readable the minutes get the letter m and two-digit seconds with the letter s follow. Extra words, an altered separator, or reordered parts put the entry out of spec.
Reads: 17h17m54s
